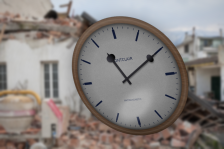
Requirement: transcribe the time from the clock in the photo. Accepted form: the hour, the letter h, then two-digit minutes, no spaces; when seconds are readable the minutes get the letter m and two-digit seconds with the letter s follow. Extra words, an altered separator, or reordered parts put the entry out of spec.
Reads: 11h10
